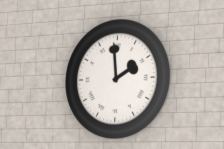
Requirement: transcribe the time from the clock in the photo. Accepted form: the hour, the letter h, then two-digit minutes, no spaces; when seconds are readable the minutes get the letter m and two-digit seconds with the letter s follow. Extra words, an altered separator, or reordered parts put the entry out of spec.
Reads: 1h59
